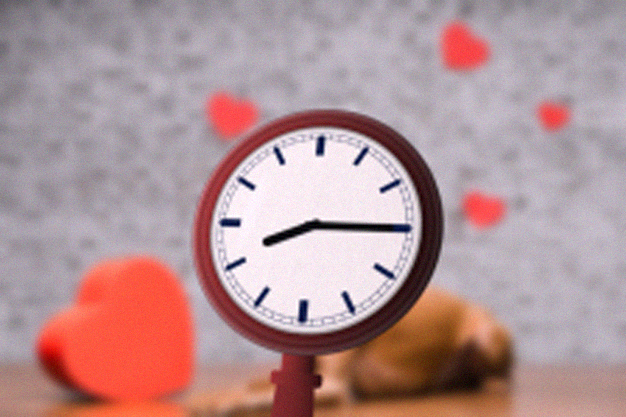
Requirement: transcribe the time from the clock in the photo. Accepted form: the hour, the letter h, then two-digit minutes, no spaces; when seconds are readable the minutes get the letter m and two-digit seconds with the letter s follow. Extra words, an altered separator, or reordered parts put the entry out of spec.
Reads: 8h15
